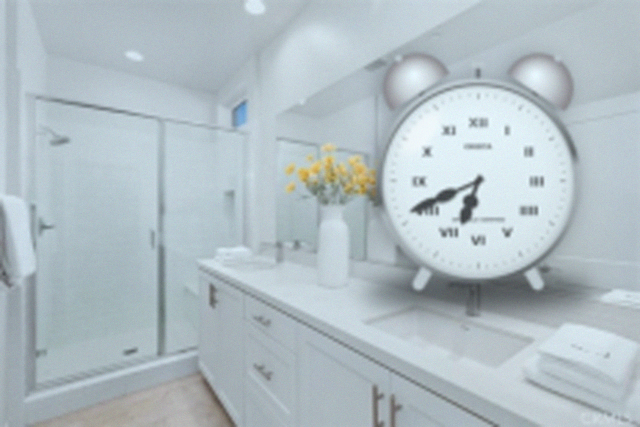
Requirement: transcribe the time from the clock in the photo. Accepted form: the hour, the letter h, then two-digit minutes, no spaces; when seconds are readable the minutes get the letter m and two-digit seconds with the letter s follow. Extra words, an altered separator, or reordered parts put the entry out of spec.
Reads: 6h41
